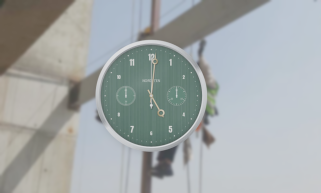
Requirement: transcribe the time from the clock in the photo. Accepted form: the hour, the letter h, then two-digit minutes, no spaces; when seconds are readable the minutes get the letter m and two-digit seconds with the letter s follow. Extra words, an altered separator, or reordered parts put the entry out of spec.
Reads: 5h01
